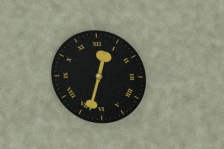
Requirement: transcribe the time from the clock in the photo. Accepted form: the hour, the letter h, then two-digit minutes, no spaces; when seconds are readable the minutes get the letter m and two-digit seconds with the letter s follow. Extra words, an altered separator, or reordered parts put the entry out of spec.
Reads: 12h33
